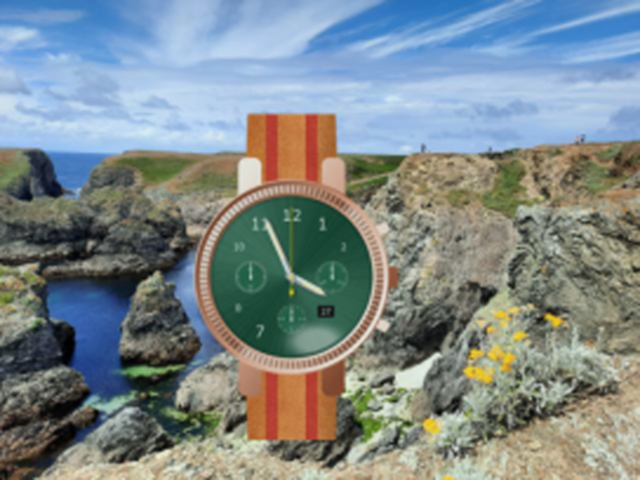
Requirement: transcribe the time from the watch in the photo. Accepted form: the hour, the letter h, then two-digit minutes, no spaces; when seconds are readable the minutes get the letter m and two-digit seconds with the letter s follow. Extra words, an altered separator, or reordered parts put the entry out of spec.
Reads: 3h56
